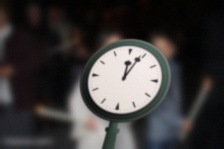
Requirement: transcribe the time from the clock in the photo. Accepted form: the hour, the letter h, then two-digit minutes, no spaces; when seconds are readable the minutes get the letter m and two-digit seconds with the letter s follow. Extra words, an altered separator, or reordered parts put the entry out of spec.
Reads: 12h04
